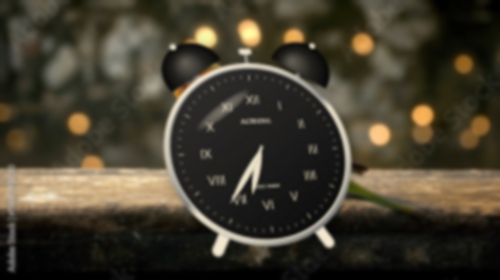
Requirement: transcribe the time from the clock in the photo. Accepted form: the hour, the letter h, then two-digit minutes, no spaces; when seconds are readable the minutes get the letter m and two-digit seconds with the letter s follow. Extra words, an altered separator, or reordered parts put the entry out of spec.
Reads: 6h36
